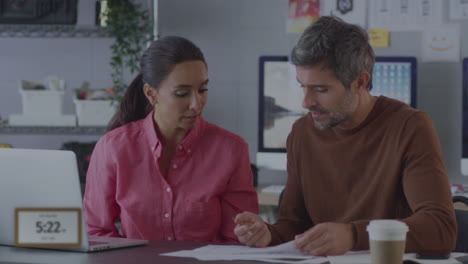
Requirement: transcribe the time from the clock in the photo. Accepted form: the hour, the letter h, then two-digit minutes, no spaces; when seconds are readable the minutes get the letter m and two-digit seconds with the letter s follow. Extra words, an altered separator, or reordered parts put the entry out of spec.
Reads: 5h22
